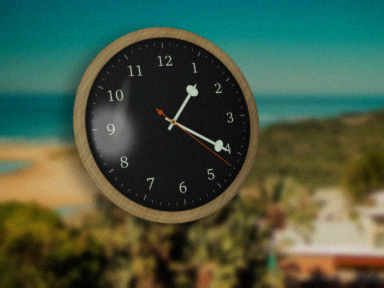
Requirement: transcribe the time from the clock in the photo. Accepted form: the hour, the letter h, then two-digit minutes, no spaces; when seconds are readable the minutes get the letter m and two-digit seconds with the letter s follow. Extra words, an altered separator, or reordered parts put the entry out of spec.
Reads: 1h20m22s
